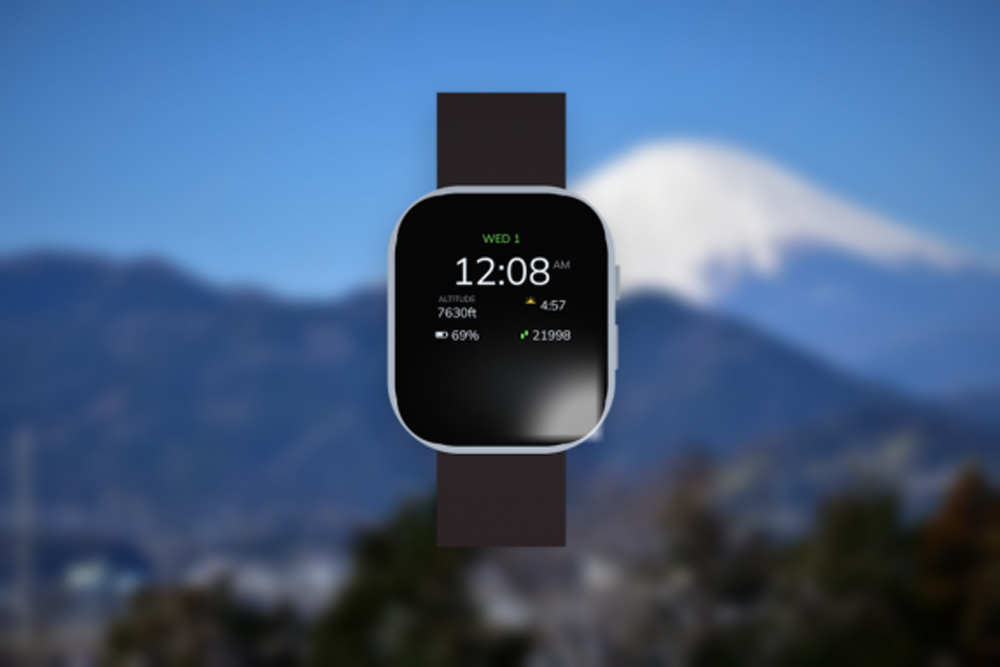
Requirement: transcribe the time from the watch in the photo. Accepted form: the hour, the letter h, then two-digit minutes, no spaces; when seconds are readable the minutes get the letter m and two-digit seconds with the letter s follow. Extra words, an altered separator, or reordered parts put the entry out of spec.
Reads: 12h08
